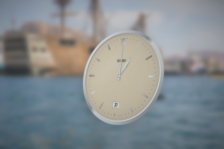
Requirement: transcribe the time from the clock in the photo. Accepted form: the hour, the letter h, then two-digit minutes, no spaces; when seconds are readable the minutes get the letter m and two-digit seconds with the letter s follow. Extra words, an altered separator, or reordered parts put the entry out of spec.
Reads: 1h00
